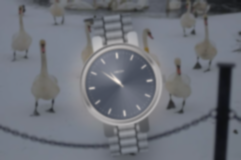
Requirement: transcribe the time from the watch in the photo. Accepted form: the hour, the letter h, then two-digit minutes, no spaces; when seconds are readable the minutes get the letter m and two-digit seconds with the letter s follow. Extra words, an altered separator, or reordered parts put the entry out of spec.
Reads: 10h52
